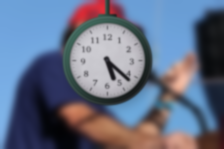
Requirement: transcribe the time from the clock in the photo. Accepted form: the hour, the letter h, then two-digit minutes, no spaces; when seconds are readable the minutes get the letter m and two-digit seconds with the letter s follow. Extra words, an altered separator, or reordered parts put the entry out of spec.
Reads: 5h22
